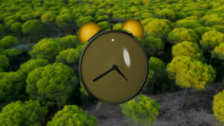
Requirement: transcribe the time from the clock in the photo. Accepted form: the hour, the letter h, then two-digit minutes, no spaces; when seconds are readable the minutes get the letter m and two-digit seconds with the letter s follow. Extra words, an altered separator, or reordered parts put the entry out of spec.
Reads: 4h41
